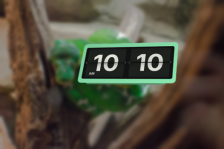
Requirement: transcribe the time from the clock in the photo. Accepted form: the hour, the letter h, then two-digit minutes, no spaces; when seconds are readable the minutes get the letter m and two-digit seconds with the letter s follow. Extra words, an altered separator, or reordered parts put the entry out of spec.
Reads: 10h10
